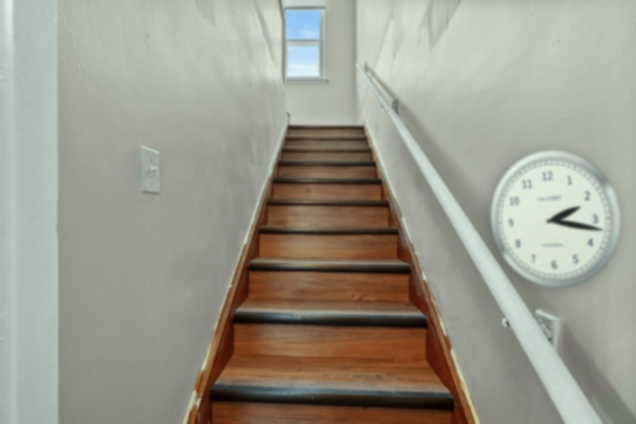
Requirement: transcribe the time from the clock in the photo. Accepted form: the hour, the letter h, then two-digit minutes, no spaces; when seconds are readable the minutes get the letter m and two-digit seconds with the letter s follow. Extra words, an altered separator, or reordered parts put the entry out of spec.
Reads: 2h17
